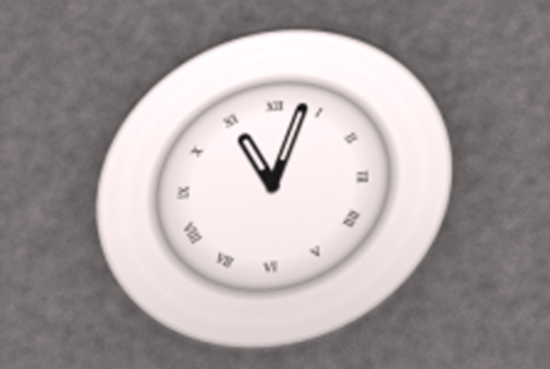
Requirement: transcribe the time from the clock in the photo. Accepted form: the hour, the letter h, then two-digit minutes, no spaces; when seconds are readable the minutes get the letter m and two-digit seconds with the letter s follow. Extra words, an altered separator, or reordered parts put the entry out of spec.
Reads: 11h03
